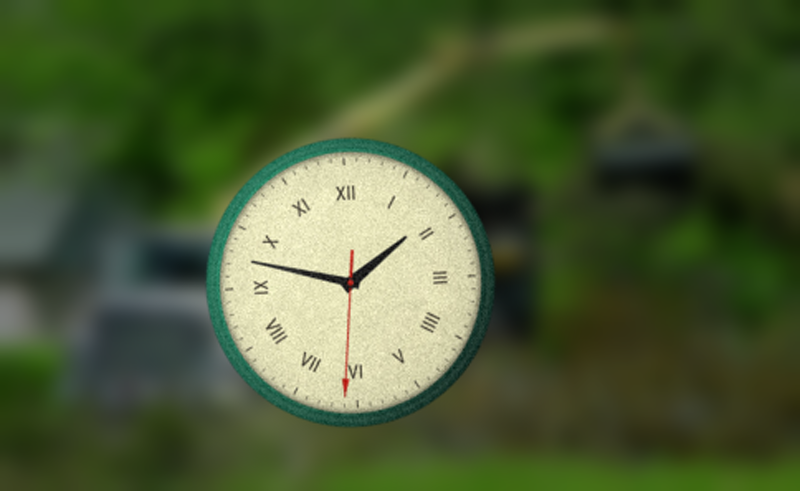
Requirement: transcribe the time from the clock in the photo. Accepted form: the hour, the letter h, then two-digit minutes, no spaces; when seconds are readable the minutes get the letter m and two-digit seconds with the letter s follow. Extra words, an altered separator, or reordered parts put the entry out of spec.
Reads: 1h47m31s
